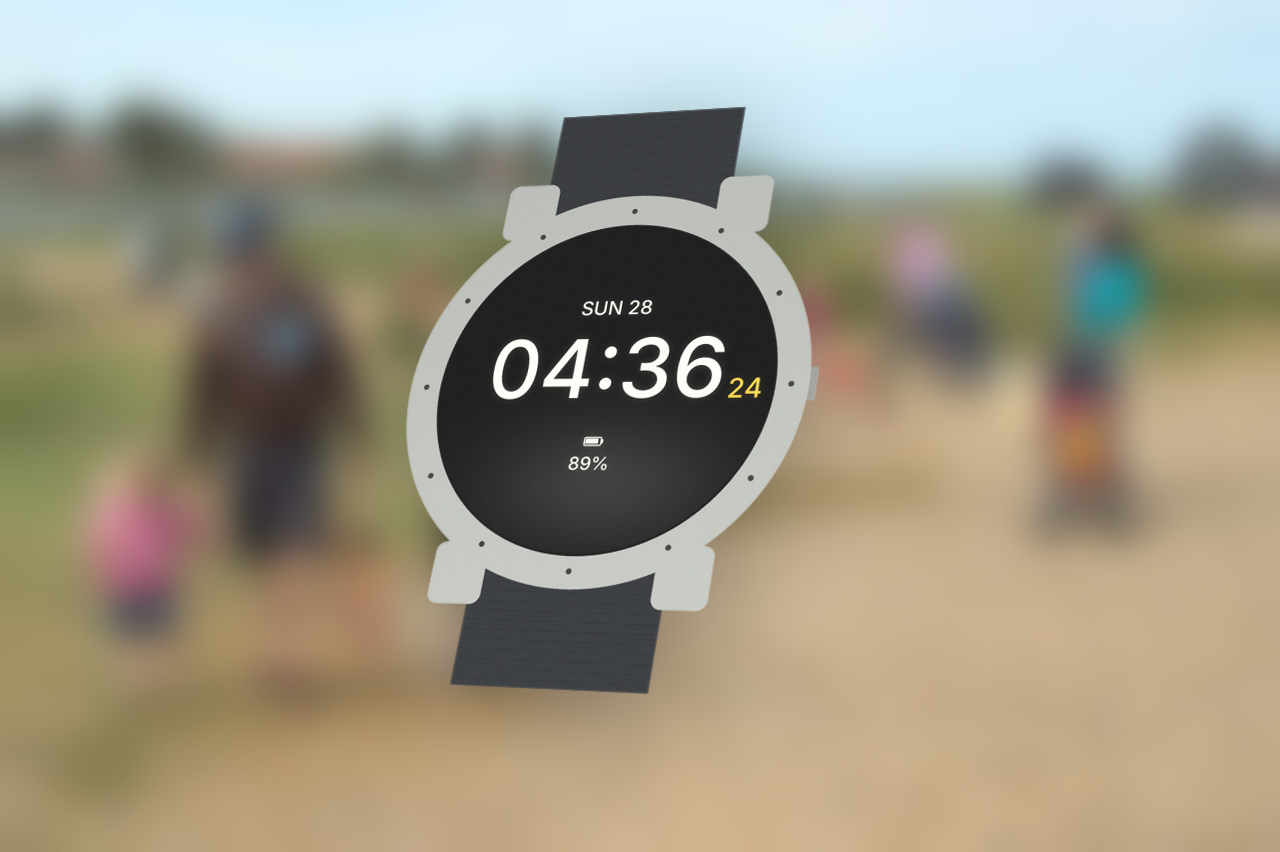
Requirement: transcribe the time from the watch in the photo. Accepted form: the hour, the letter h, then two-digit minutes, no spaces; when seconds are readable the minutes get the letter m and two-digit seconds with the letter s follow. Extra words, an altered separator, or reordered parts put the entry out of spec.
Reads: 4h36m24s
